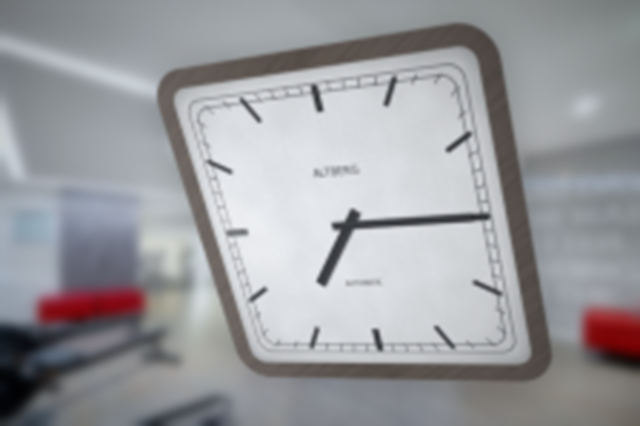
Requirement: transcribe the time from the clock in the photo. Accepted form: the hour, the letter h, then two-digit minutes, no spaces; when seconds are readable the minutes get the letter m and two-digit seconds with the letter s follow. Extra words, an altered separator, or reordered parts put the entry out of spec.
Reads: 7h15
